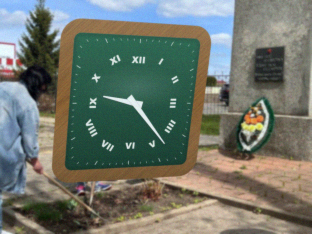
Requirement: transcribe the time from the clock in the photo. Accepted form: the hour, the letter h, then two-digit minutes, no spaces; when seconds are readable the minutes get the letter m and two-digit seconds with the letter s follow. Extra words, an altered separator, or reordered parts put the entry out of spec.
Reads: 9h23
